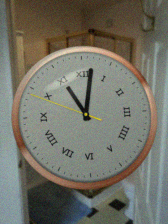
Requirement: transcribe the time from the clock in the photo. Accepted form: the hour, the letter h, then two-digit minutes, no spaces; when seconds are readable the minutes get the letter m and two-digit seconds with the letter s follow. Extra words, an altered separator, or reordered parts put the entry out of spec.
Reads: 11h01m49s
